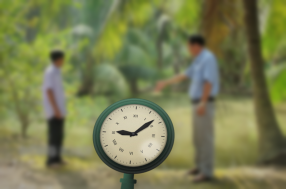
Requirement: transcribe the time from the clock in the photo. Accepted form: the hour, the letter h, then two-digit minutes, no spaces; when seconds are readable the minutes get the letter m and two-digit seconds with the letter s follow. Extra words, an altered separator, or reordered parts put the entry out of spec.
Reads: 9h08
